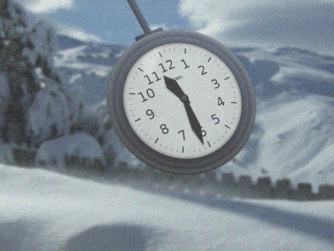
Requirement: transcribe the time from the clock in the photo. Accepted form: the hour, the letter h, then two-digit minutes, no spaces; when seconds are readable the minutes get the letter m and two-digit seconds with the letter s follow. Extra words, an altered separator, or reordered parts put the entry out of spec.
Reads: 11h31
